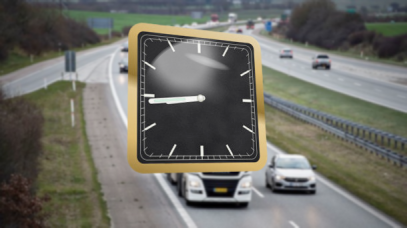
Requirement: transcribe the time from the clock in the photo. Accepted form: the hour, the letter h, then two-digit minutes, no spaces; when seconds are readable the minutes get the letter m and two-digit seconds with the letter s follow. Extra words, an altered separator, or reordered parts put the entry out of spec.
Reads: 8h44
